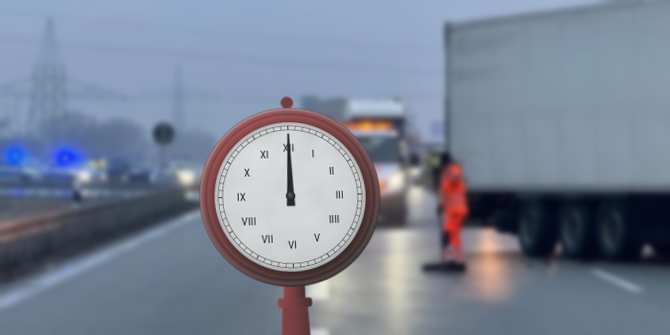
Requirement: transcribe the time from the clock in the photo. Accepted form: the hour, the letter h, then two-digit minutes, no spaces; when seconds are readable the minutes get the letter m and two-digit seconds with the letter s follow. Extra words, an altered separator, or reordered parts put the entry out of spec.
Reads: 12h00
